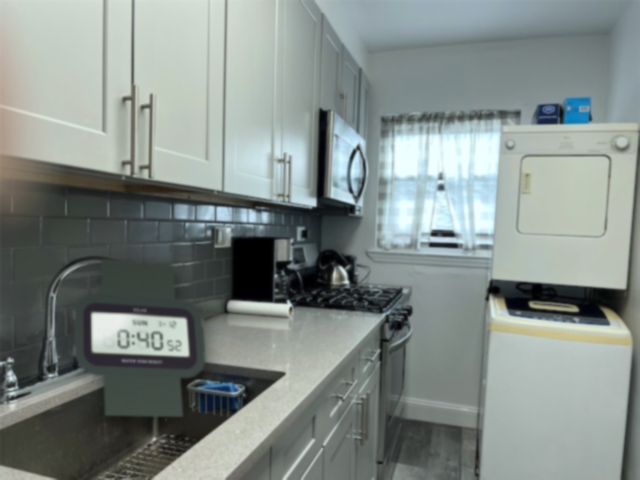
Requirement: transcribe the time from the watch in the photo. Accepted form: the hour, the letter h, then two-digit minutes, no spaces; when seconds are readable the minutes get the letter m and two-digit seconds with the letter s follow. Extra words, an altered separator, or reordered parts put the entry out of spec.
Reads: 0h40
